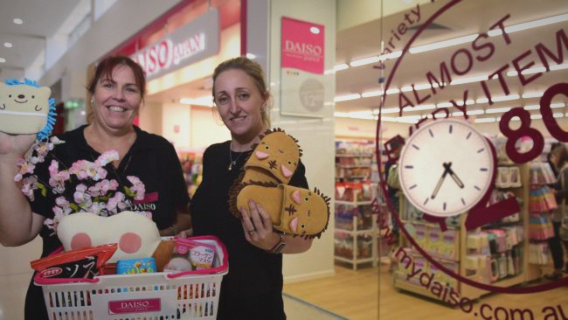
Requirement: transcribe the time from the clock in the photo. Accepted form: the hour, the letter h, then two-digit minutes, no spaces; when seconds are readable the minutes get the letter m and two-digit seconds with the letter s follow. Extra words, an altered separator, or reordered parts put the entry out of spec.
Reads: 4h34
